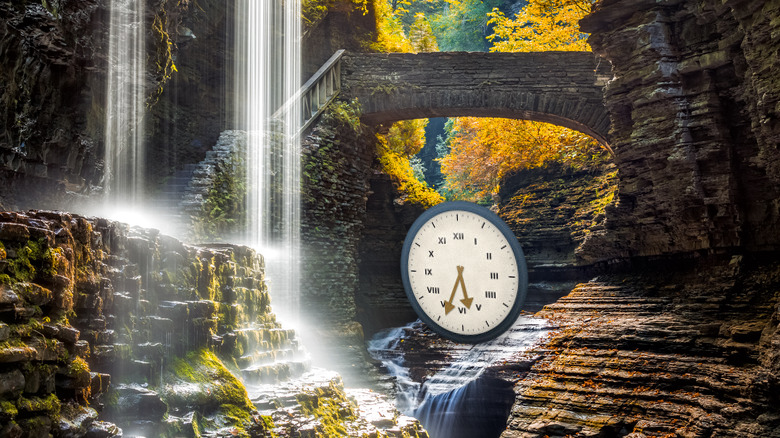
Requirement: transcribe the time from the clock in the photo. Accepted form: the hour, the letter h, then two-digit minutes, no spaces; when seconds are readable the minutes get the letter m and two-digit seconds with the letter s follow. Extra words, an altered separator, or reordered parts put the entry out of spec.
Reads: 5h34
